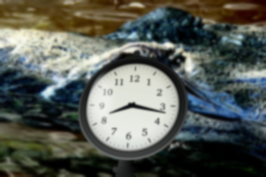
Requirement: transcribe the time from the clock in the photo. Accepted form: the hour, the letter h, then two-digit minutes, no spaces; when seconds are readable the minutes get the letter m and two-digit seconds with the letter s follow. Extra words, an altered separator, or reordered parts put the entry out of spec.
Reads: 8h17
